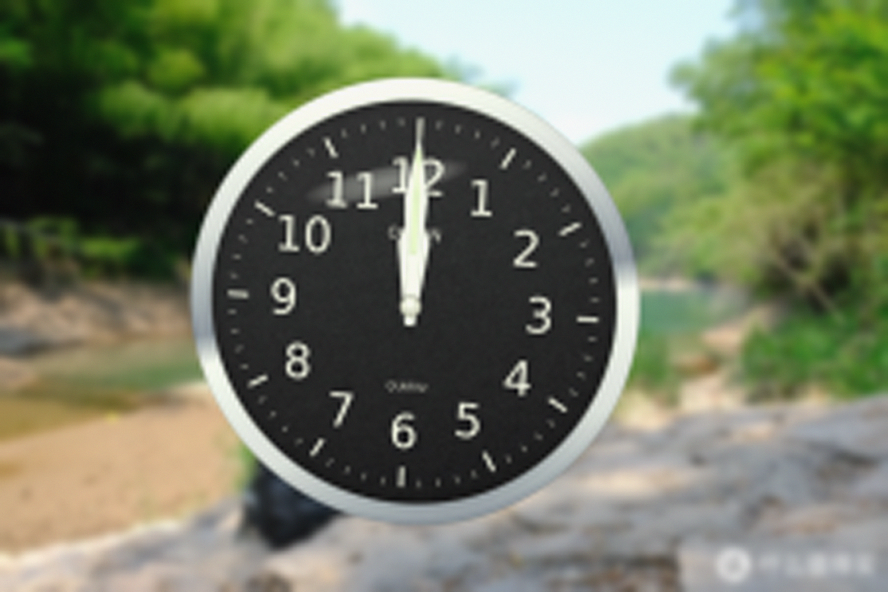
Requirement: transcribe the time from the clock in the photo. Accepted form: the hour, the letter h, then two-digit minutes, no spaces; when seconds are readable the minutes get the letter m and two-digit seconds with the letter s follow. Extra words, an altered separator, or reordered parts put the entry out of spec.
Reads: 12h00
